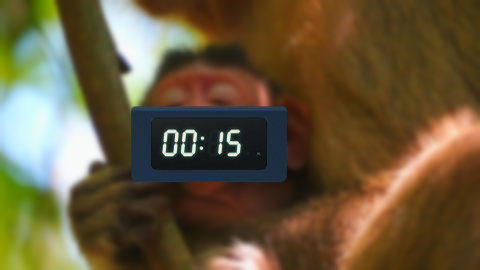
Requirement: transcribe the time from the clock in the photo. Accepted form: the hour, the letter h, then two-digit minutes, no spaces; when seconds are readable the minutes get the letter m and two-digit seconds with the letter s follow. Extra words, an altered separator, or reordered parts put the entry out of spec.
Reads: 0h15
